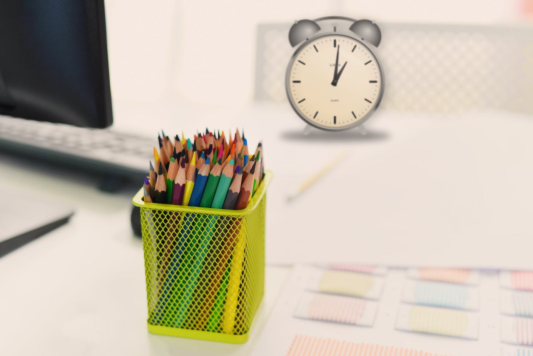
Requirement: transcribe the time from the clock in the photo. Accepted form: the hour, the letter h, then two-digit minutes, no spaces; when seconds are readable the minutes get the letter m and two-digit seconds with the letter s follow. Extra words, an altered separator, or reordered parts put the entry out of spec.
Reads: 1h01
